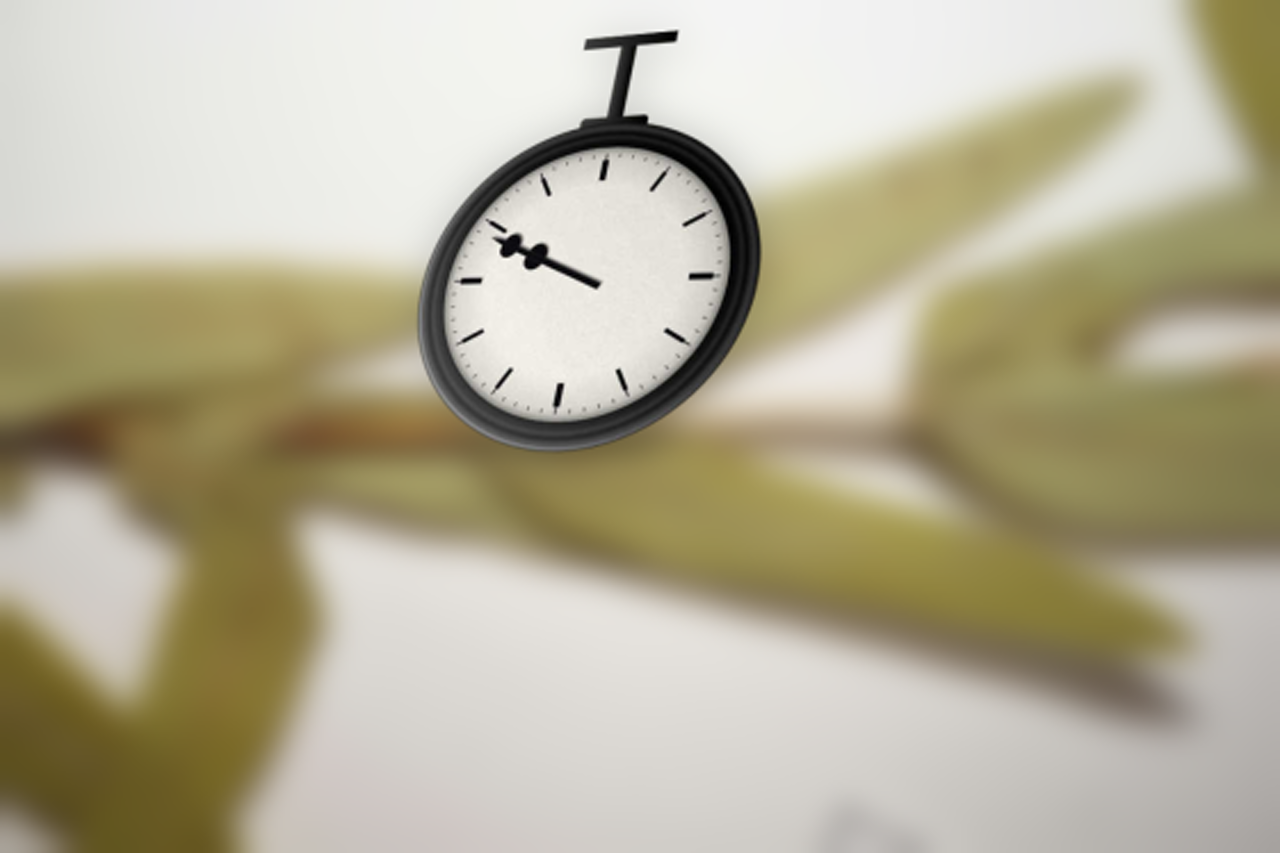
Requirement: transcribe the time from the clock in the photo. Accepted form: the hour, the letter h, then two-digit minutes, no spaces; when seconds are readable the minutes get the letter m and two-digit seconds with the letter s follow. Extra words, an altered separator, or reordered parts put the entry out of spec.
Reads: 9h49
